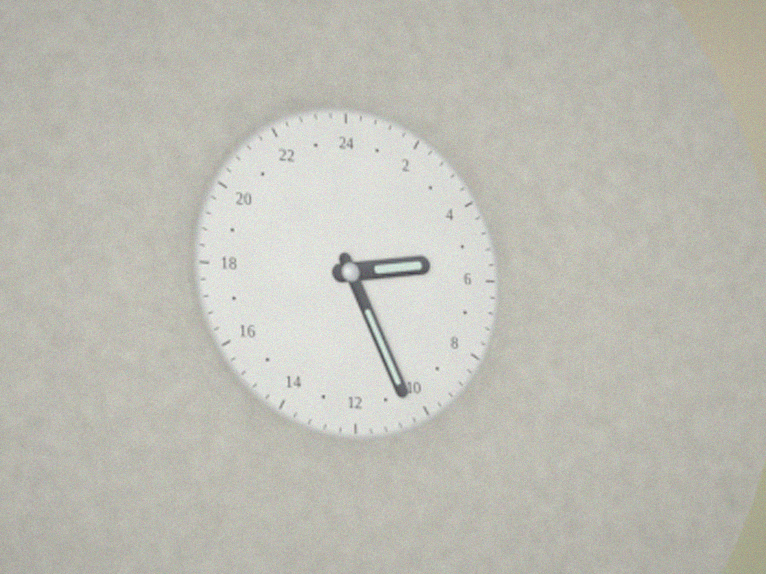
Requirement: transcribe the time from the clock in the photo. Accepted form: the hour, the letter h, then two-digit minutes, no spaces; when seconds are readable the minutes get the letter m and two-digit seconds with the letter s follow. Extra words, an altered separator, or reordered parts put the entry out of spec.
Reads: 5h26
